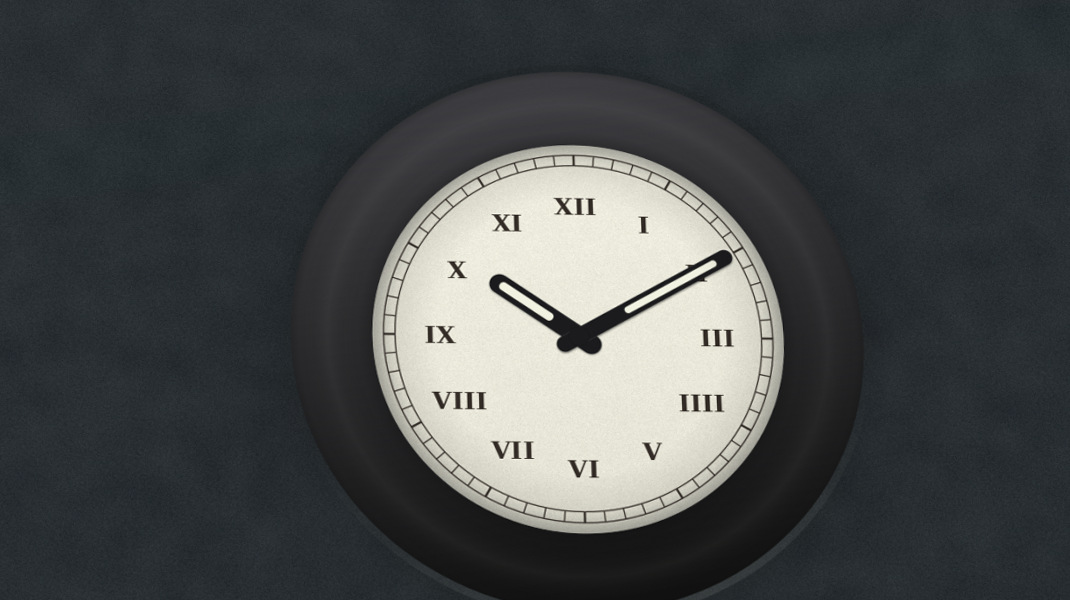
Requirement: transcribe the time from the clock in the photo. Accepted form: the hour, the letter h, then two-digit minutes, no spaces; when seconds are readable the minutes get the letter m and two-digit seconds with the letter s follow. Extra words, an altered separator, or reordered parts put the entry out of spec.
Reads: 10h10
